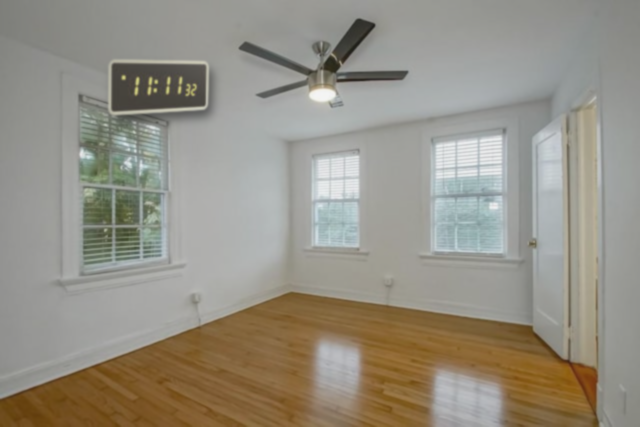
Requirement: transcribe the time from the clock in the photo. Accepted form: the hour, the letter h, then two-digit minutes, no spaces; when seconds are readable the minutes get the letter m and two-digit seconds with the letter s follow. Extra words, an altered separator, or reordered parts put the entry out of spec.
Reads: 11h11m32s
